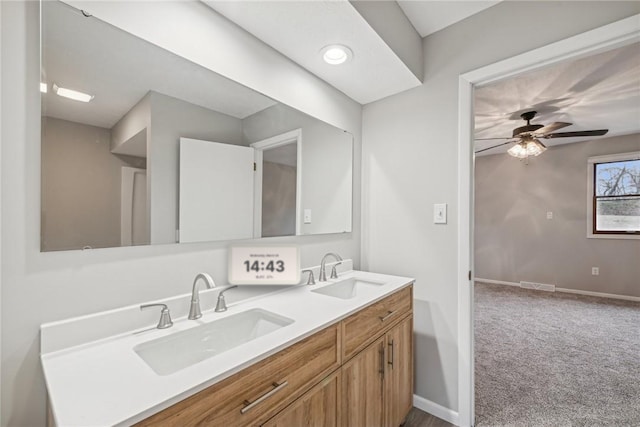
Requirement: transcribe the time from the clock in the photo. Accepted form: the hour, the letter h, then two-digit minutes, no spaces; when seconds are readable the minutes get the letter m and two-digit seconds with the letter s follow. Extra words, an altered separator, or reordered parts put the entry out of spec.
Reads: 14h43
